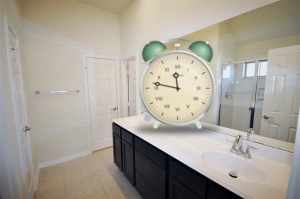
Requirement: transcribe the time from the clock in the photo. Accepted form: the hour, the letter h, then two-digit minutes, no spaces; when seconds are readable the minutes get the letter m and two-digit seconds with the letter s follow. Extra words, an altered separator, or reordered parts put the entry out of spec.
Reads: 11h47
